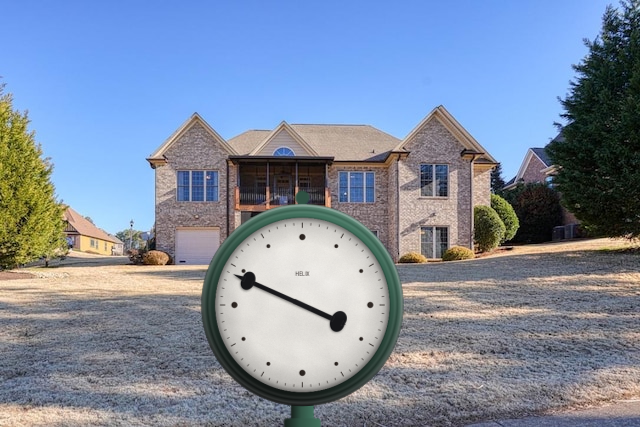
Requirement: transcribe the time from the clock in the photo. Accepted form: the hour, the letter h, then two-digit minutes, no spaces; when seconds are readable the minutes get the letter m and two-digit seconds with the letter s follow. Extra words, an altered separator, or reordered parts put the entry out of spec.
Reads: 3h49
